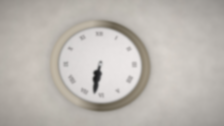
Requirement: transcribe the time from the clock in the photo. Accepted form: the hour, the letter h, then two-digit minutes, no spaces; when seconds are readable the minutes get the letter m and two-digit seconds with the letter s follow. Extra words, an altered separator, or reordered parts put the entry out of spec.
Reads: 6h32
